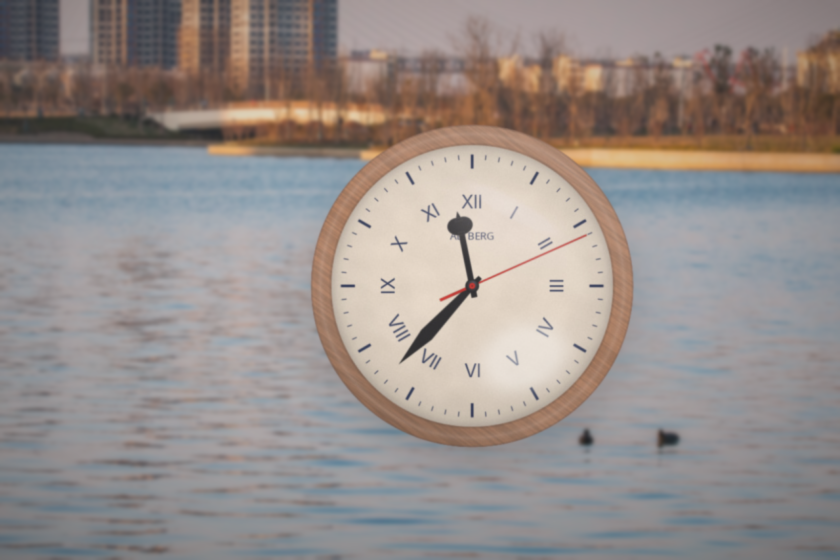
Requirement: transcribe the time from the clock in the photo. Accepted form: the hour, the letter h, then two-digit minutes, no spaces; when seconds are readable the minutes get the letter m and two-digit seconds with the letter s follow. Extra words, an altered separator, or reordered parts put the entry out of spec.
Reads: 11h37m11s
